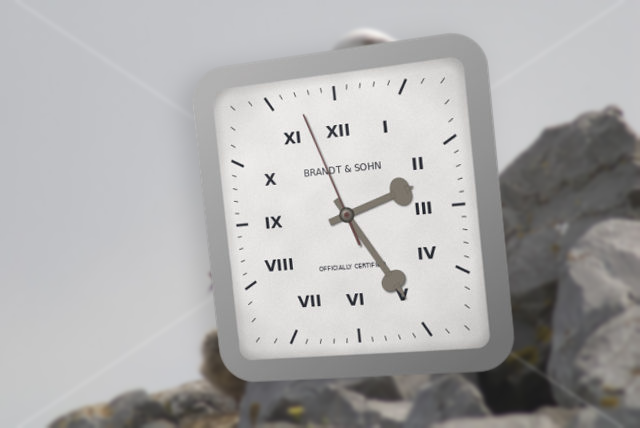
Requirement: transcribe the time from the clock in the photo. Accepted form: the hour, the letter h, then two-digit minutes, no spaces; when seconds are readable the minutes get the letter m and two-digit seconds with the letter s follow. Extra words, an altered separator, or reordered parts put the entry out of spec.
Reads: 2h24m57s
